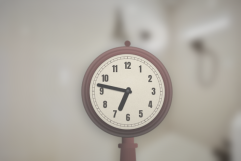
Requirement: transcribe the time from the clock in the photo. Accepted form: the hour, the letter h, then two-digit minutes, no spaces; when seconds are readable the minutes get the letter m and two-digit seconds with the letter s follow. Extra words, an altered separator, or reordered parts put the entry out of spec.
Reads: 6h47
